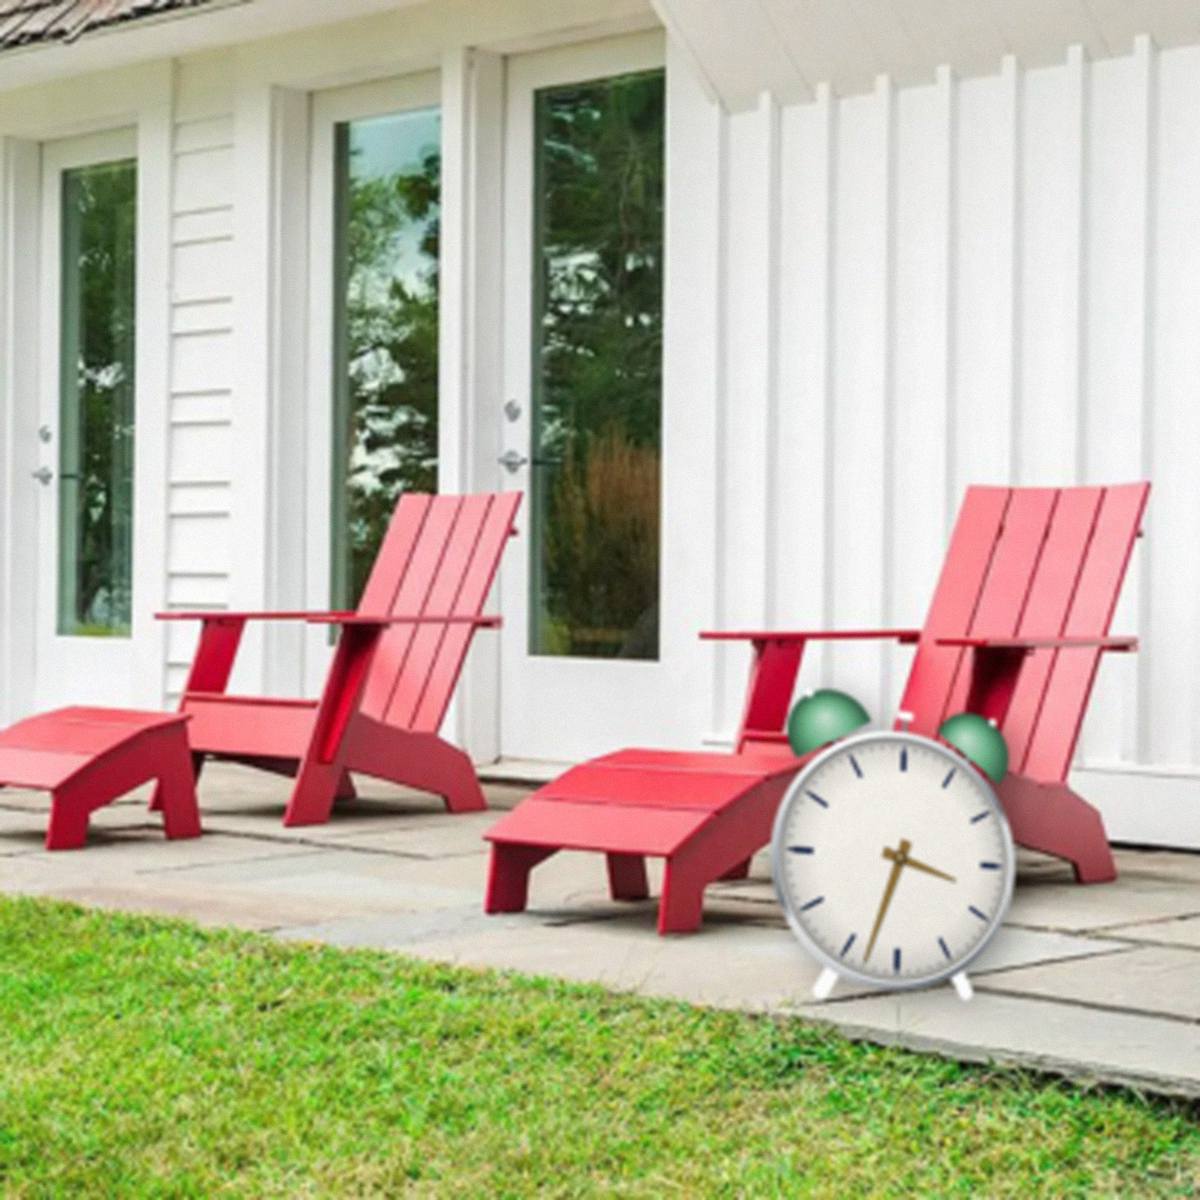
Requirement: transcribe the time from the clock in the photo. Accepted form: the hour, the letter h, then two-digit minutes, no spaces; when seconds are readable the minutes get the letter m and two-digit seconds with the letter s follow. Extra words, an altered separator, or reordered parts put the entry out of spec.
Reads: 3h33
